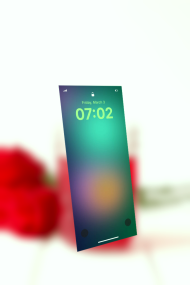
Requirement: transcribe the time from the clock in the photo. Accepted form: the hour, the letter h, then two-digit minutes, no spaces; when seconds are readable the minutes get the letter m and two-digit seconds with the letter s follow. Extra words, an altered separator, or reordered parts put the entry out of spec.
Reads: 7h02
